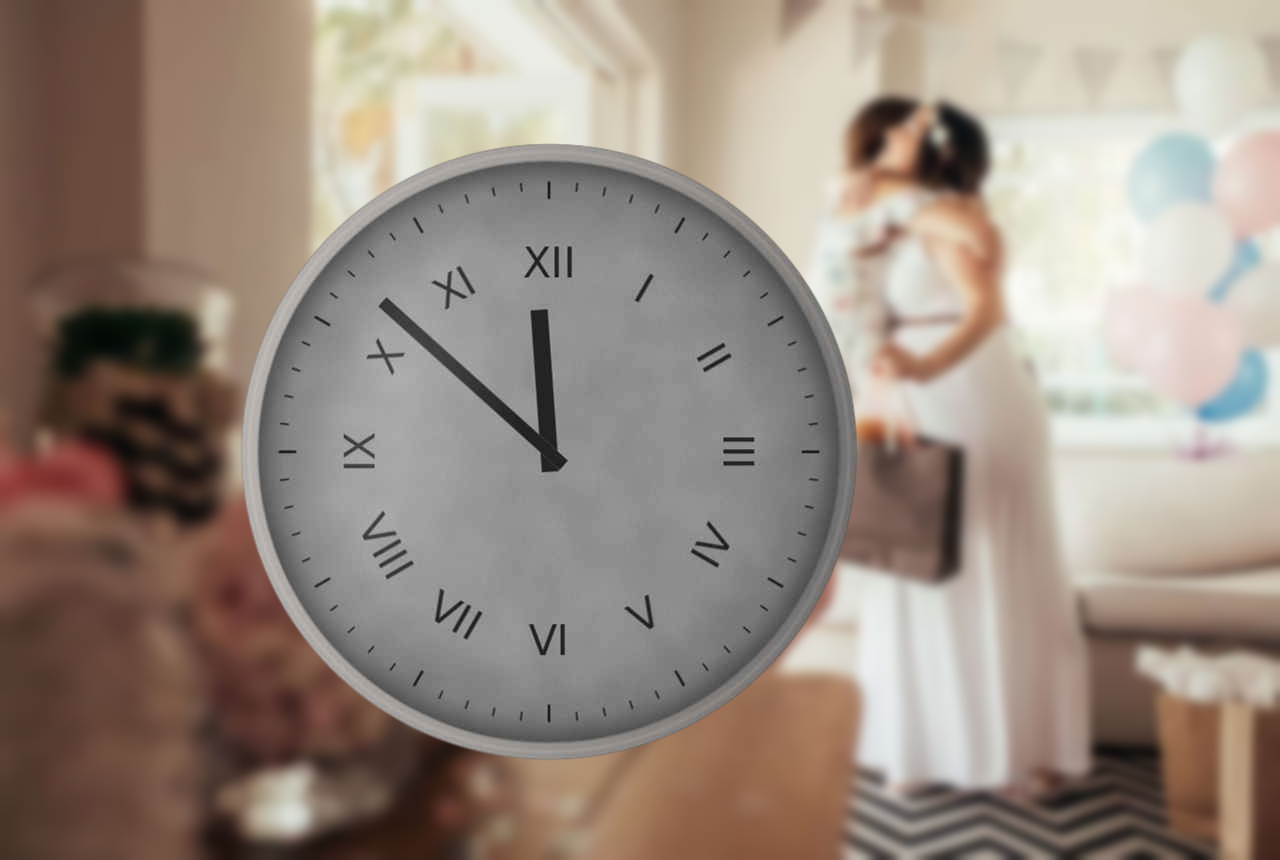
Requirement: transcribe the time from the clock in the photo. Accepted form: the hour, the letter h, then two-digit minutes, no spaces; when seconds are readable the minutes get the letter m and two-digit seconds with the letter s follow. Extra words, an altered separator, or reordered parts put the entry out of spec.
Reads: 11h52
